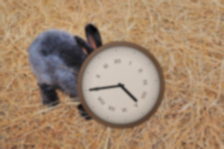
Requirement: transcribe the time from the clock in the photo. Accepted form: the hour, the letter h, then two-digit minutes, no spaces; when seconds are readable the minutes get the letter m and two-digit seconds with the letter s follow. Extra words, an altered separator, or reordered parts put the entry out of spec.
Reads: 4h45
